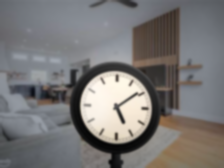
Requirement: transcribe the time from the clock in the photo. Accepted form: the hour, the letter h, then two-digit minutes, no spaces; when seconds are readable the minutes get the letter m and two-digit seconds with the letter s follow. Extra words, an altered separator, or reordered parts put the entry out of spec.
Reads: 5h09
